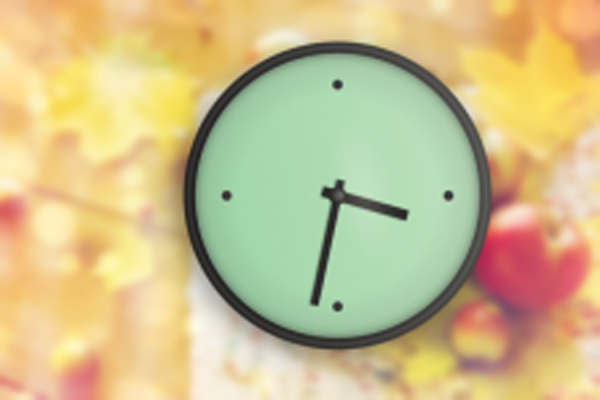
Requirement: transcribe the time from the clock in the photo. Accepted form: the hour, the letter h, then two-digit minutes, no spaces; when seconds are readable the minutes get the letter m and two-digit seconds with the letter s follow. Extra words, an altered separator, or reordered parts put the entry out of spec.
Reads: 3h32
